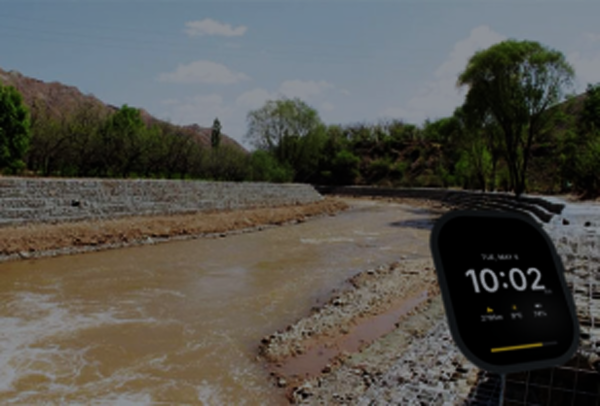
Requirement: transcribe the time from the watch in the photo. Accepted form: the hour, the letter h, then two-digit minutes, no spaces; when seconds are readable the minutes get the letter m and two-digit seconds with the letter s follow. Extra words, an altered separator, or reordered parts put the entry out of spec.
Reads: 10h02
